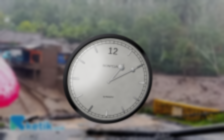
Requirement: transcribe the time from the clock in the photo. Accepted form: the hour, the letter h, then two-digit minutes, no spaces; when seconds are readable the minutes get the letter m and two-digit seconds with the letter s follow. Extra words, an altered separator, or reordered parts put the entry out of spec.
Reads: 1h10
